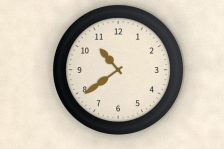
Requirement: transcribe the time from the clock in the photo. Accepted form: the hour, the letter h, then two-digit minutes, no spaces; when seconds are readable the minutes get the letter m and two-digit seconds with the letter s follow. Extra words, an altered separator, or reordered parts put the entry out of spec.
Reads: 10h39
